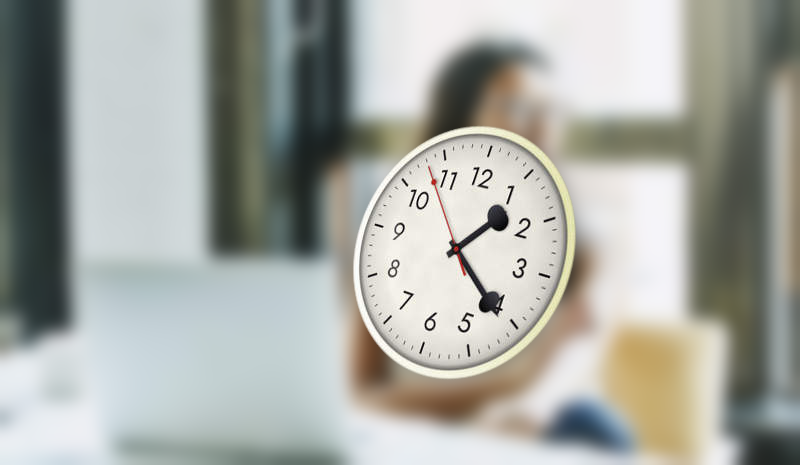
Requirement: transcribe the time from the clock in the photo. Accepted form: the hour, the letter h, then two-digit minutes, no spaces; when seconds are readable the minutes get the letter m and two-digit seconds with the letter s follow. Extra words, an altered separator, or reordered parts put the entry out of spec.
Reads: 1h20m53s
